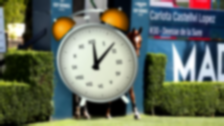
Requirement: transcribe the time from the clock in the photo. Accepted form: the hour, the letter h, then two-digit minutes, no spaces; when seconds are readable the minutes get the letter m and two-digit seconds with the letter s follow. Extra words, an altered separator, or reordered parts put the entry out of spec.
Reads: 12h08
